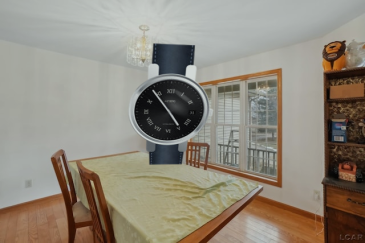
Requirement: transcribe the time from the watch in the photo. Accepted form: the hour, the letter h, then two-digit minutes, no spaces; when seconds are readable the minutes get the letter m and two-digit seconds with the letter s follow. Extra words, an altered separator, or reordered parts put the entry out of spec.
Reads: 4h54
